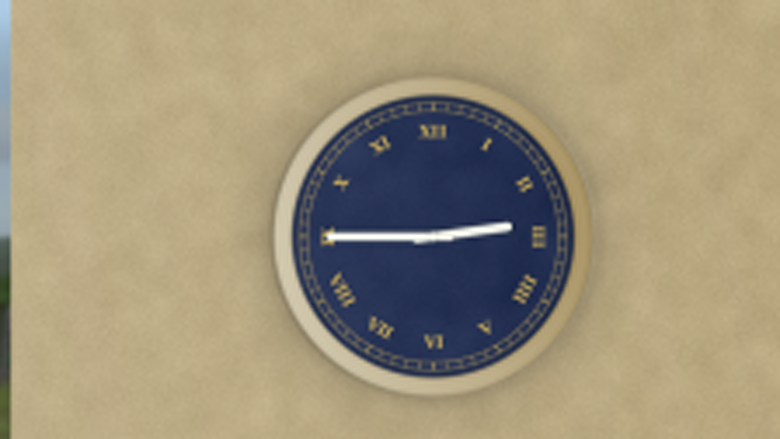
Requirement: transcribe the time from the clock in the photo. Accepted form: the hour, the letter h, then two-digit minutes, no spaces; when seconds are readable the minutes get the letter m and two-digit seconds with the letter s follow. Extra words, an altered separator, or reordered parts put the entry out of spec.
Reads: 2h45
